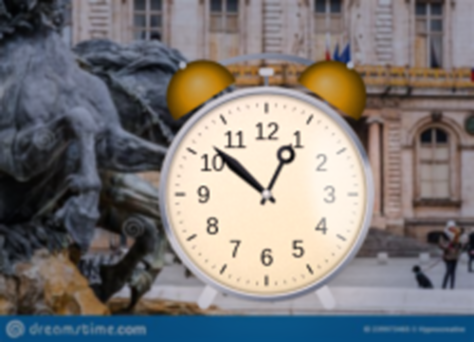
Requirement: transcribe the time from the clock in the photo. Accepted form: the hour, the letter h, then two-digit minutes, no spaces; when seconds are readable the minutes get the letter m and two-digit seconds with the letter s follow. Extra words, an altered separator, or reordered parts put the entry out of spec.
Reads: 12h52
